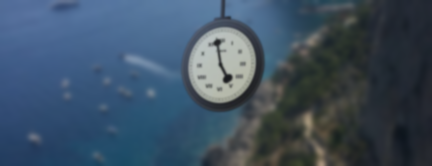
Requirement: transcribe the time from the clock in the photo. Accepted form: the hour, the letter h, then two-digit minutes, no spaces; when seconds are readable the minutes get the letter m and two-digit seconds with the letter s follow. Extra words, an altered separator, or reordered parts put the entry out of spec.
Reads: 4h58
